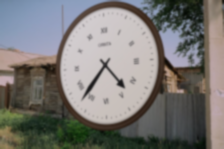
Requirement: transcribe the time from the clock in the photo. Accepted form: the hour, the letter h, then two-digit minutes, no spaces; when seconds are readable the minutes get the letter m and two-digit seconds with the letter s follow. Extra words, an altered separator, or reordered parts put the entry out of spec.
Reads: 4h37
